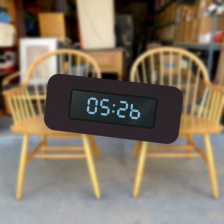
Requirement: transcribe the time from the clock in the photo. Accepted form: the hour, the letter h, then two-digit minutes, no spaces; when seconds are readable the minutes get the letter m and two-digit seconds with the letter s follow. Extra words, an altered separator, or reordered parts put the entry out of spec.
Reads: 5h26
